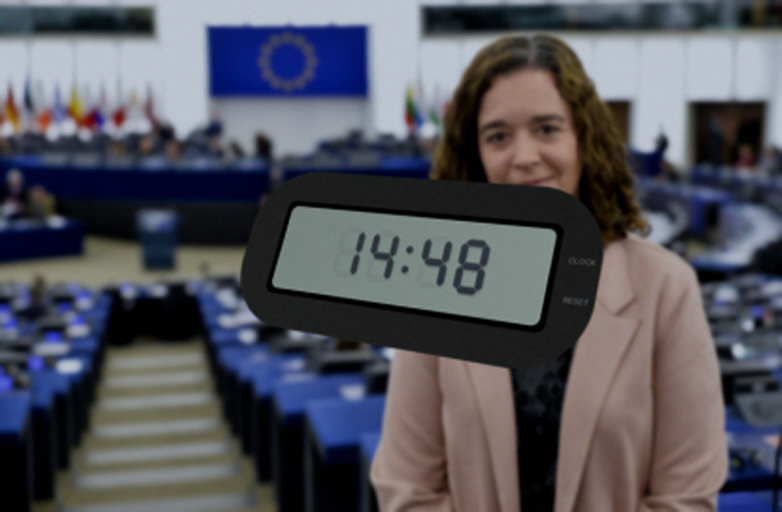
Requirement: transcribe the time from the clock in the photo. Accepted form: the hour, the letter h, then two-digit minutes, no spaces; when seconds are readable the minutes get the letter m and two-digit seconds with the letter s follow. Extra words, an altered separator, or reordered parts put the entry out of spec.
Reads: 14h48
